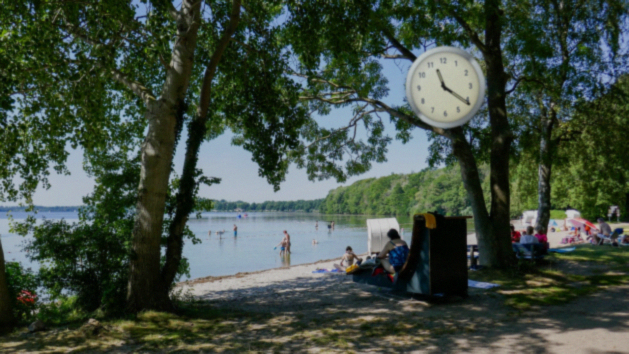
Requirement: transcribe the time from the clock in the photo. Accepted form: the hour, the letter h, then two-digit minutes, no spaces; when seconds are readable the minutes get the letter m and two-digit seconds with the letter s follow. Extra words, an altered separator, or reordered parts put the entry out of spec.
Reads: 11h21
